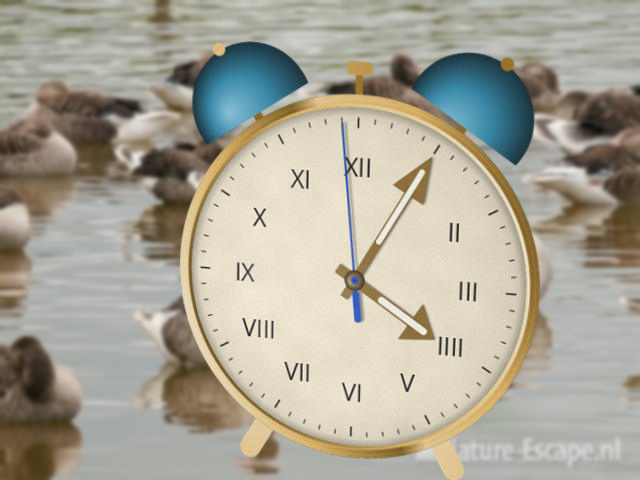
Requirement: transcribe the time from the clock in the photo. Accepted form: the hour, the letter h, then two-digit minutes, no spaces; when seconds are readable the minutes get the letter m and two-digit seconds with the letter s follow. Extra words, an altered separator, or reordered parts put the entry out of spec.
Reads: 4h04m59s
